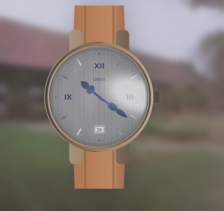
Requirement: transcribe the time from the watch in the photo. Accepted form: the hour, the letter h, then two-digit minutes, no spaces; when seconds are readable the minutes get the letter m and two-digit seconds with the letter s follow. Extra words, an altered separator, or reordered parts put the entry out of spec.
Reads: 10h21
